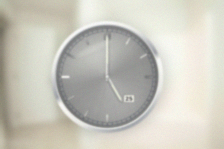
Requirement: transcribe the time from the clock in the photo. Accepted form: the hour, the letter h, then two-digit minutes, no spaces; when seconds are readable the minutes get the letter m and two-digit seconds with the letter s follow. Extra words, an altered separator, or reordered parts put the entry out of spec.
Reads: 5h00
